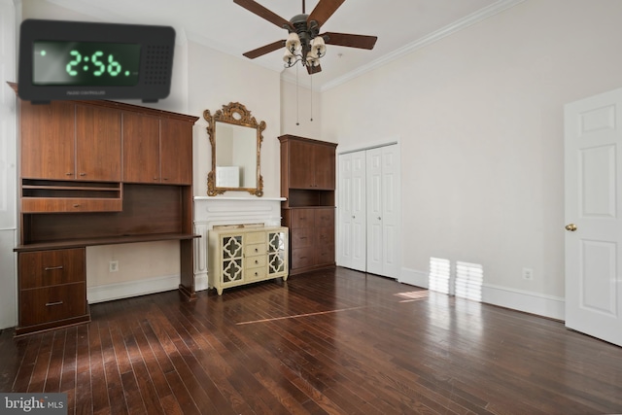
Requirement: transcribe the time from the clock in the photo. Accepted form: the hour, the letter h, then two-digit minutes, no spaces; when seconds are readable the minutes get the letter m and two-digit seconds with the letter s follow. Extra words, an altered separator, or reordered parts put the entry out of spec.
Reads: 2h56
